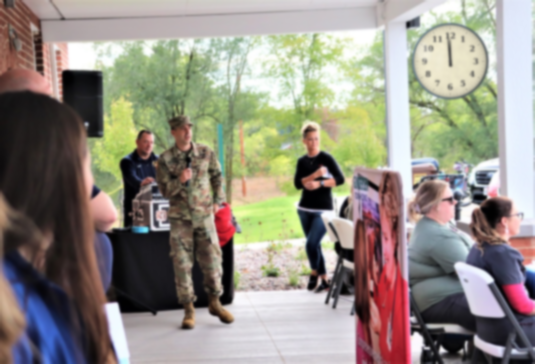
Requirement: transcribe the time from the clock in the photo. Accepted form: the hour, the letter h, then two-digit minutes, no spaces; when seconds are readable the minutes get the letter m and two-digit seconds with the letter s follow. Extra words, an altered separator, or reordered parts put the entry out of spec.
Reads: 11h59
